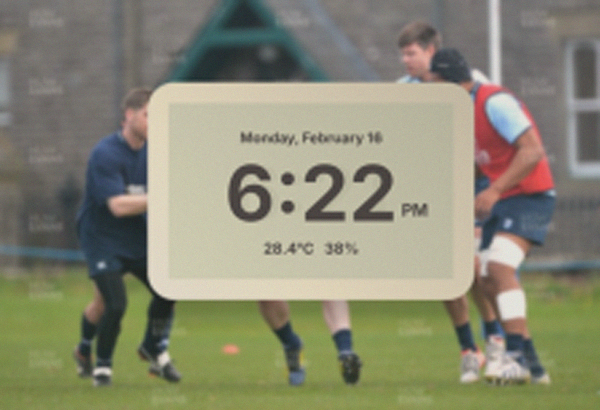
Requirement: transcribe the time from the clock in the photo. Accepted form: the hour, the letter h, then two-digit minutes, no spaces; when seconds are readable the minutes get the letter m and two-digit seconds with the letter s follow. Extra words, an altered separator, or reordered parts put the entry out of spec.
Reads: 6h22
